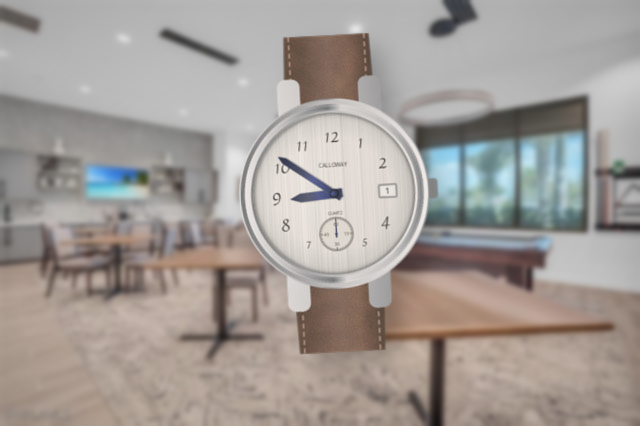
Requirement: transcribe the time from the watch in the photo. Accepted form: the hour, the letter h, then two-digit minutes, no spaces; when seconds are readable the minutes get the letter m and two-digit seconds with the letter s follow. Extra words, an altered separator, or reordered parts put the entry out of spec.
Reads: 8h51
